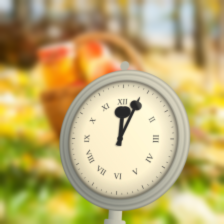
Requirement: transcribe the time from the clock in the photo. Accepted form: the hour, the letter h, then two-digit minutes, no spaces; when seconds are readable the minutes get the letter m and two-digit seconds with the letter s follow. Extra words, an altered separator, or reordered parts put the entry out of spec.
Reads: 12h04
